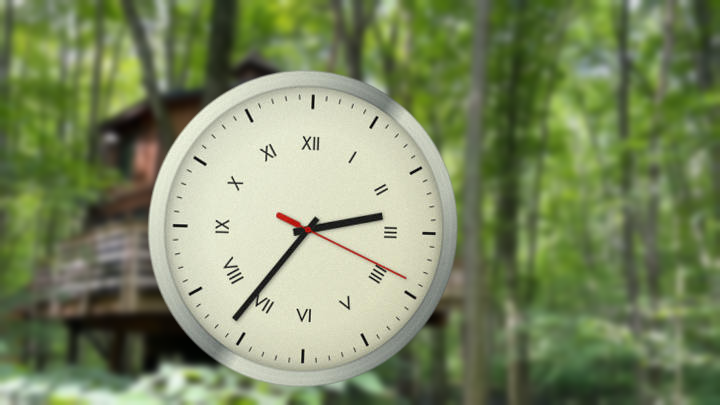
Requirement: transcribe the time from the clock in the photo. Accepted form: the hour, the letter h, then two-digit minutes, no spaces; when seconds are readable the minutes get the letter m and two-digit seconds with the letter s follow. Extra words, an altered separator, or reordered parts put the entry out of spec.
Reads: 2h36m19s
